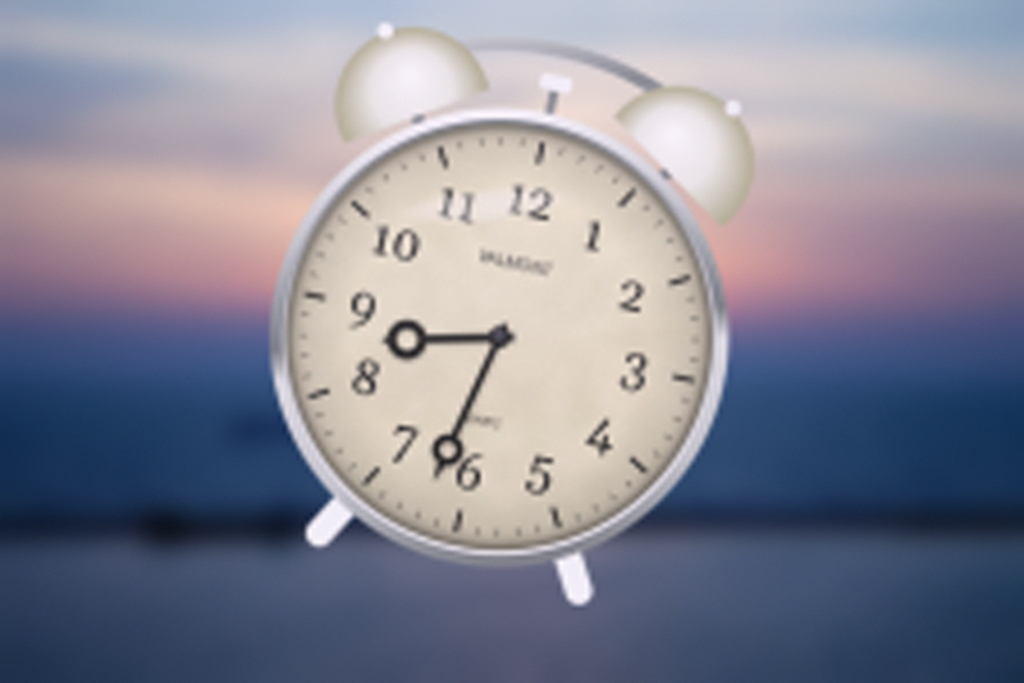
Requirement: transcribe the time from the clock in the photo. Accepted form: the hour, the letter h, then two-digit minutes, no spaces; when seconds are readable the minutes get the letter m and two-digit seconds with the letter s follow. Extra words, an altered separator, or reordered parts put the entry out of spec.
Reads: 8h32
